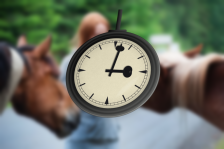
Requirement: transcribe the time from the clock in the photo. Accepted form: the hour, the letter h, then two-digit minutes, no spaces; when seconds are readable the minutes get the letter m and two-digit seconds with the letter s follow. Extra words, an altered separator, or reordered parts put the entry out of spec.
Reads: 3h02
